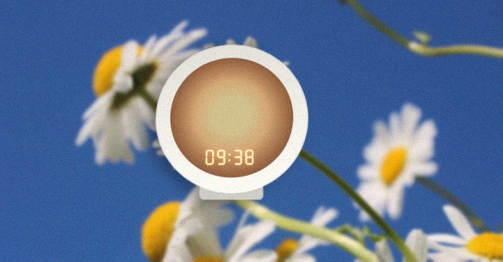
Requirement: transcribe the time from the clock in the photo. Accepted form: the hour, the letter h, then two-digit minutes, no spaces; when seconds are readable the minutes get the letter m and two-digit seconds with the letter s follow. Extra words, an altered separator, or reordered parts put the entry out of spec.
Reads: 9h38
